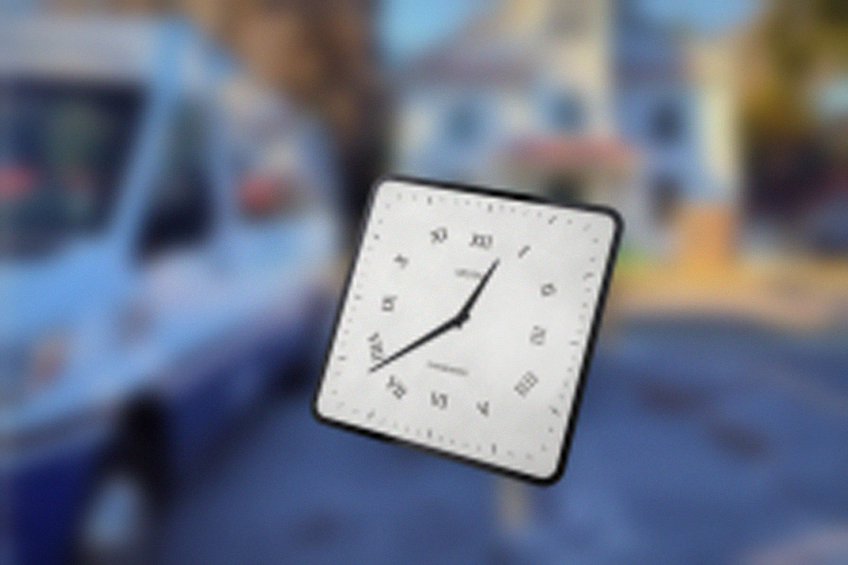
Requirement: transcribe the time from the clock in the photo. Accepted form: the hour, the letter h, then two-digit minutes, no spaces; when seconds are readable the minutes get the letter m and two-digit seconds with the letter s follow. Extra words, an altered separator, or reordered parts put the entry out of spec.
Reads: 12h38
